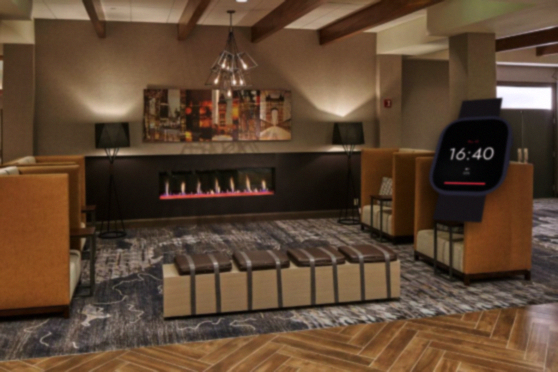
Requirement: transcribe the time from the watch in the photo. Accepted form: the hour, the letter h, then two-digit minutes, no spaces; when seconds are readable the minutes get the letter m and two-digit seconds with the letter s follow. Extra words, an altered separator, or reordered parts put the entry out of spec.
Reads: 16h40
